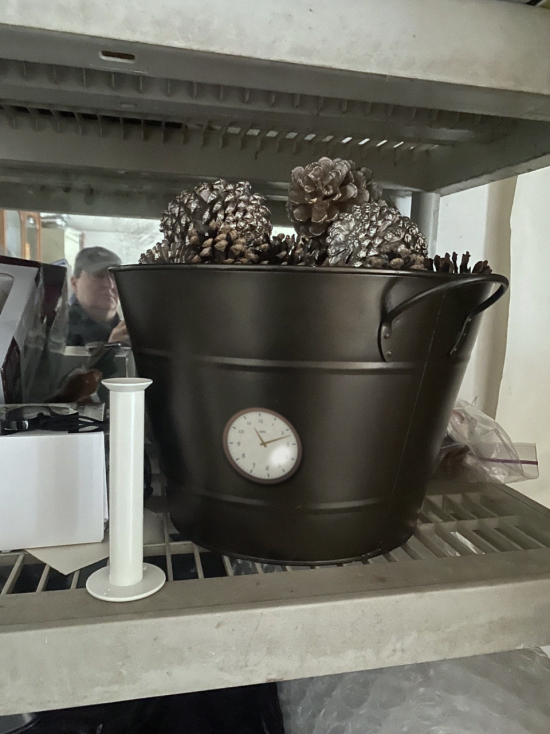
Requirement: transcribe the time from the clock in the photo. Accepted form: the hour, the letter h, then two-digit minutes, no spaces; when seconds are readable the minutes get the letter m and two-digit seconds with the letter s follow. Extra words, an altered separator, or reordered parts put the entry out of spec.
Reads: 11h12
